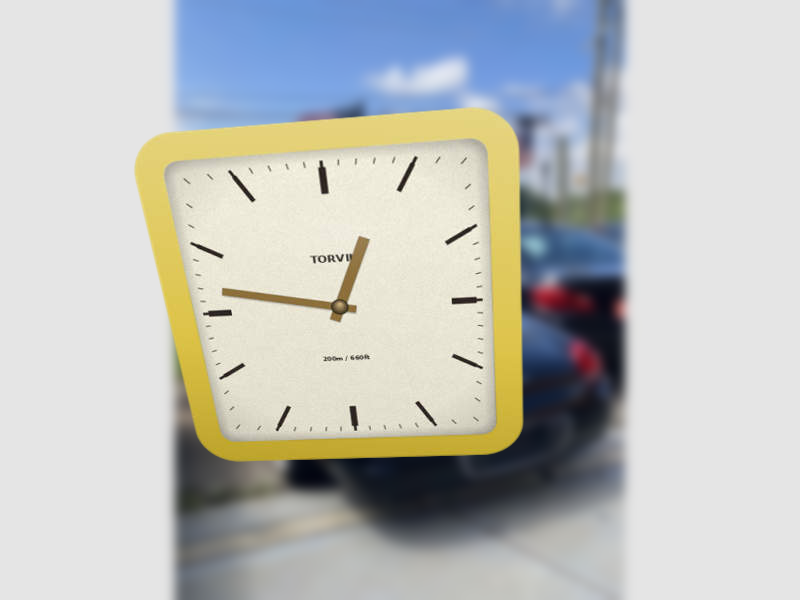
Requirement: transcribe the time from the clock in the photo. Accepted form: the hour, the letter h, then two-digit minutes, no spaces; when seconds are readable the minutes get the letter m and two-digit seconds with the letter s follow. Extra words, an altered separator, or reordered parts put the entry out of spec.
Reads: 12h47
